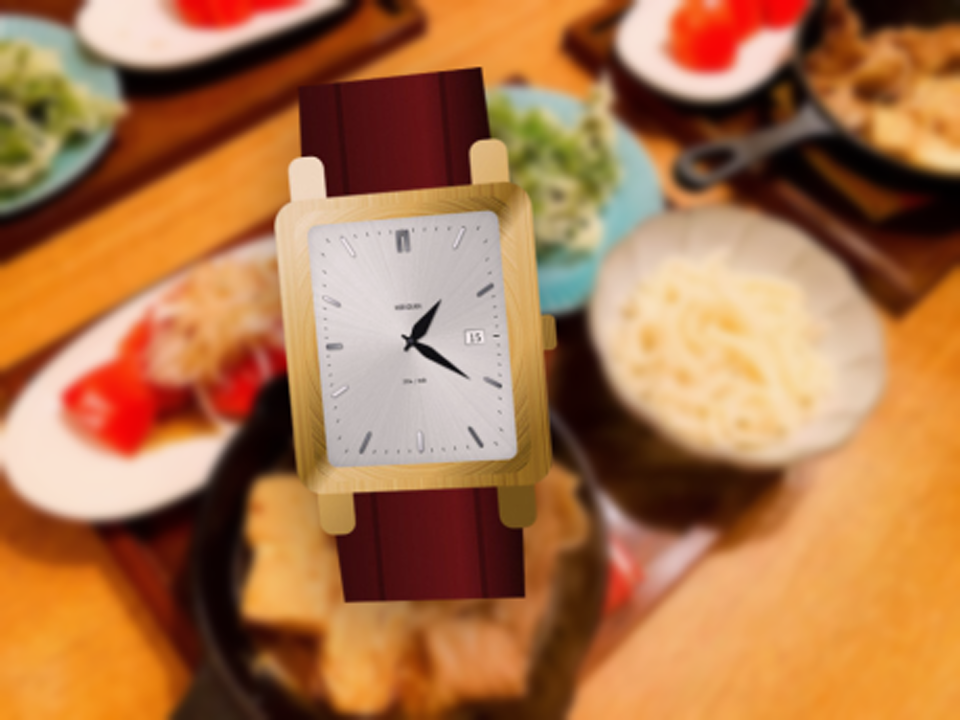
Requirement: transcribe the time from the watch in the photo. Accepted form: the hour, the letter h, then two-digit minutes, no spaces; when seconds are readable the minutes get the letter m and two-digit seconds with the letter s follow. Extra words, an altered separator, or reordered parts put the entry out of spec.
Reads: 1h21
